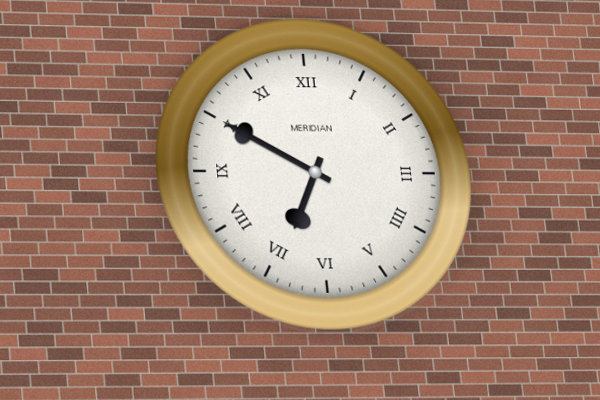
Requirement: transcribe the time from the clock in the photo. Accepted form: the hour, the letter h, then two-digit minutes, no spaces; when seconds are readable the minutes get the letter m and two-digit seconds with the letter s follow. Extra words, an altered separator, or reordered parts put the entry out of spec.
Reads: 6h50
